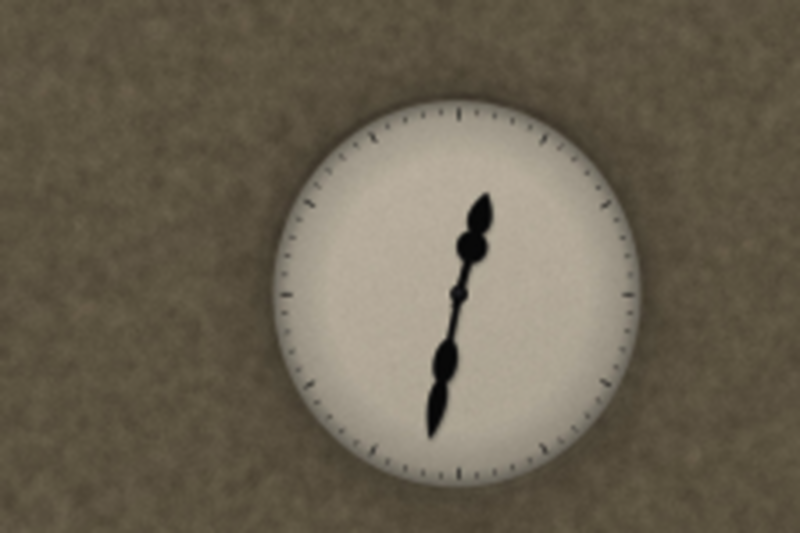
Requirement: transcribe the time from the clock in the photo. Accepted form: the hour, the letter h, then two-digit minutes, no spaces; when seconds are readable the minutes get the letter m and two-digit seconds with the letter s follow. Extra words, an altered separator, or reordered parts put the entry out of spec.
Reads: 12h32
